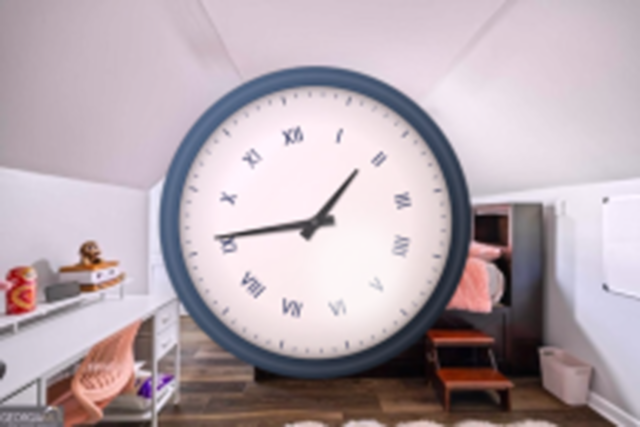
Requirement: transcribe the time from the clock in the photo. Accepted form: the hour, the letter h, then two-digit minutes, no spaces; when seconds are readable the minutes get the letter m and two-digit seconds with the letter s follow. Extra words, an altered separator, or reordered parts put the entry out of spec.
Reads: 1h46
